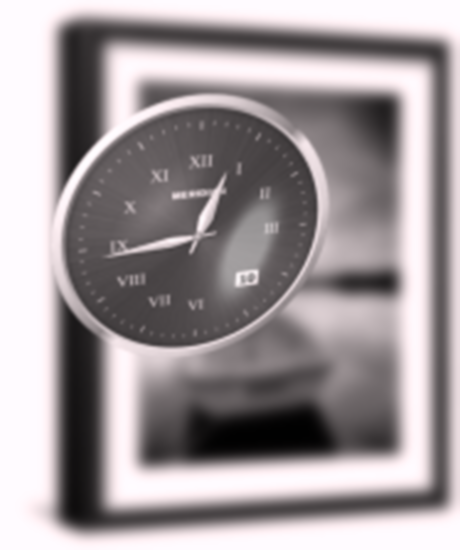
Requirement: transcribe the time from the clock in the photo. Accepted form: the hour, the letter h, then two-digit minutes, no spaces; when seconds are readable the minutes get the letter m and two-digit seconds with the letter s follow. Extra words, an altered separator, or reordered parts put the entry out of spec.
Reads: 12h44
